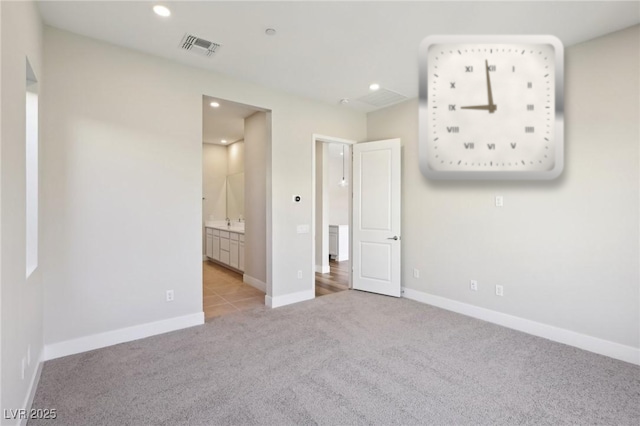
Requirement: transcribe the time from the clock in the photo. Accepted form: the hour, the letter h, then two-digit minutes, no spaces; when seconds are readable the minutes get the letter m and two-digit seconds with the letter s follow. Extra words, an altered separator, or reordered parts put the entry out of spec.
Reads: 8h59
